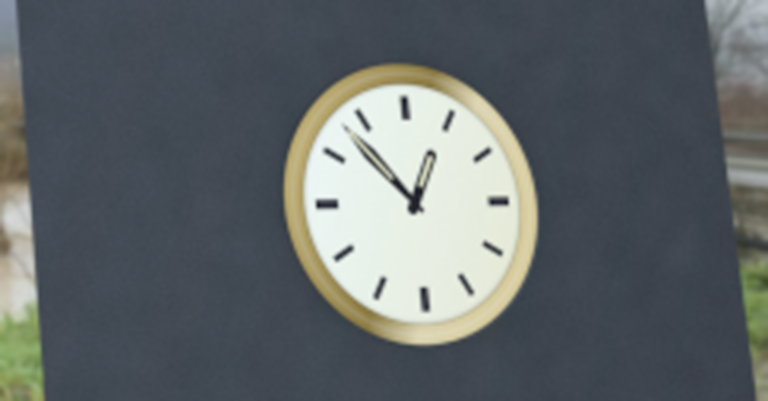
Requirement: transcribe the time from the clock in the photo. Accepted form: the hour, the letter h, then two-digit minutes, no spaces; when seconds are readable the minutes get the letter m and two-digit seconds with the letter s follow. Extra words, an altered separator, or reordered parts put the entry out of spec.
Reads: 12h53
